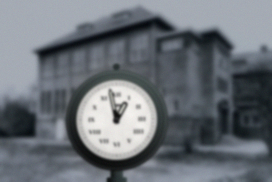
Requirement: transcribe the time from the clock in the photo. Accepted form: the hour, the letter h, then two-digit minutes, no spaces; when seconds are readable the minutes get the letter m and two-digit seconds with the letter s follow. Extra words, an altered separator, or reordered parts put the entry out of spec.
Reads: 12h58
